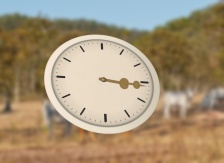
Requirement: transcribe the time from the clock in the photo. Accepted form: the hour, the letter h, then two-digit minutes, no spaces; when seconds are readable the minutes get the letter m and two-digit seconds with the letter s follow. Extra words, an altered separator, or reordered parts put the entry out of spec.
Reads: 3h16
